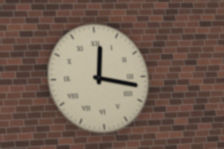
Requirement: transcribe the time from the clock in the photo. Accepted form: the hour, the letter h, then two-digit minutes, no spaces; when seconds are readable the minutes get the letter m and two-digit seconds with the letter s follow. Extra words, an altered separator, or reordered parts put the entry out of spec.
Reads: 12h17
